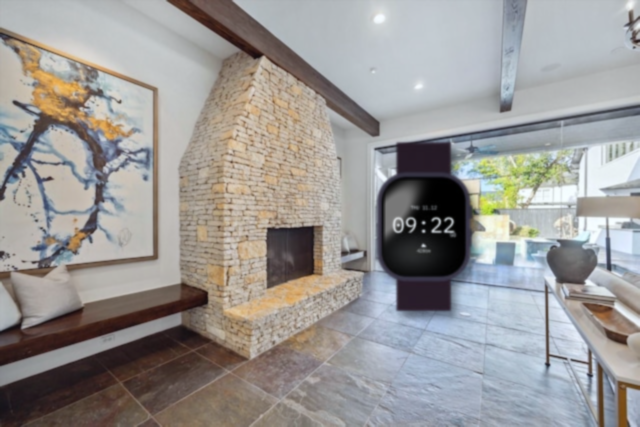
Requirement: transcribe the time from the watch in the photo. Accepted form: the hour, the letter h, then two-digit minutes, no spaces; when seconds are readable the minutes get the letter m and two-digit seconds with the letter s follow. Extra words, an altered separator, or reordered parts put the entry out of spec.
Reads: 9h22
